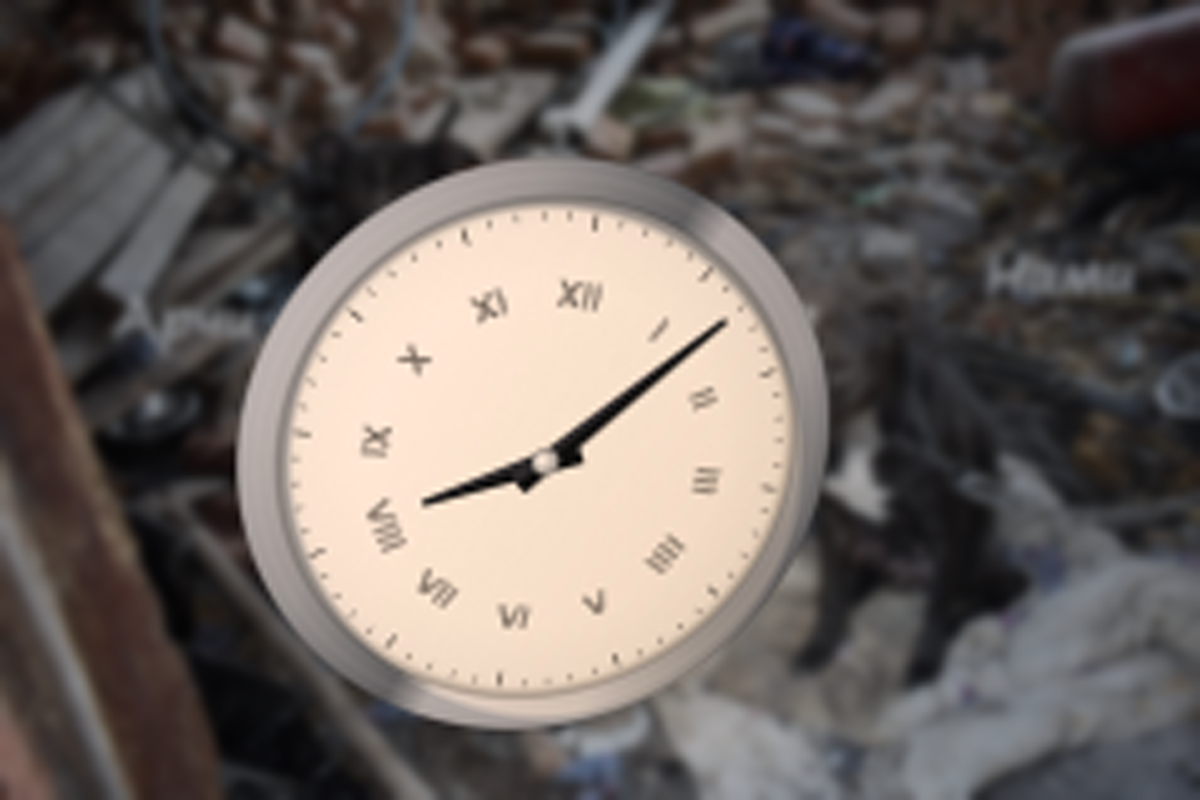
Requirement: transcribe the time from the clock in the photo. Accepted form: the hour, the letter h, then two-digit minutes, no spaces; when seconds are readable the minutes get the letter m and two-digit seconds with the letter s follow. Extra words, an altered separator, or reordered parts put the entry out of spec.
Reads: 8h07
